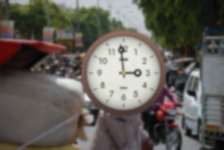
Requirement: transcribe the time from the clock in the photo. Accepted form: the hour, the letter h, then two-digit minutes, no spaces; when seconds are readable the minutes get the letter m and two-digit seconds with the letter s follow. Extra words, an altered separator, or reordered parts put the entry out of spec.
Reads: 2h59
